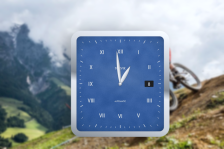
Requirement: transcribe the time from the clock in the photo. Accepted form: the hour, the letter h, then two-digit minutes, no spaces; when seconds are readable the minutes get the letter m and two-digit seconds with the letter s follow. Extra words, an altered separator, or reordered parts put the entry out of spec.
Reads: 12h59
